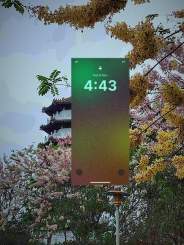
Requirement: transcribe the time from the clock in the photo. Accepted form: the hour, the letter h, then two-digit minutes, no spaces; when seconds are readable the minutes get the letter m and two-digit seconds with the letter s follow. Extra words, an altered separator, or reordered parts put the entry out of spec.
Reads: 4h43
